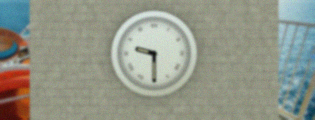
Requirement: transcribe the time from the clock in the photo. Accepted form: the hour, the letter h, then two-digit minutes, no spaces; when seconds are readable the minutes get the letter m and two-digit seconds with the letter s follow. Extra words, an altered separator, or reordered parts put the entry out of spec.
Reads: 9h30
